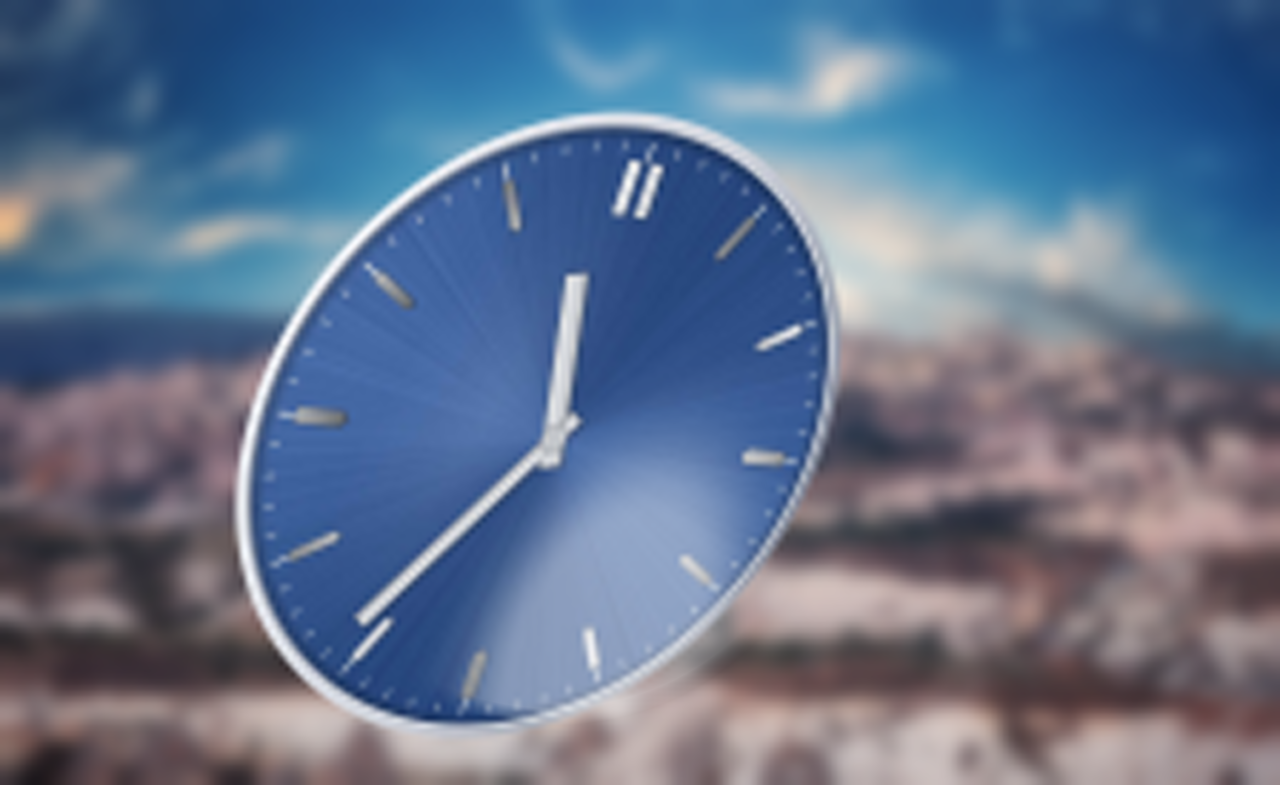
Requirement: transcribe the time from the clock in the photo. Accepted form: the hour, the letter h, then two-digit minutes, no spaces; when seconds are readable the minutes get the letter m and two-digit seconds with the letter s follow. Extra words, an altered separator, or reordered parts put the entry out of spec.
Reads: 11h36
